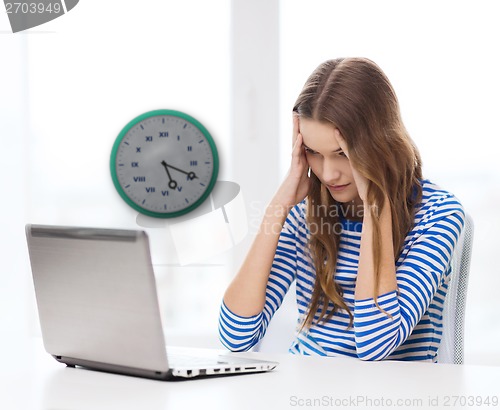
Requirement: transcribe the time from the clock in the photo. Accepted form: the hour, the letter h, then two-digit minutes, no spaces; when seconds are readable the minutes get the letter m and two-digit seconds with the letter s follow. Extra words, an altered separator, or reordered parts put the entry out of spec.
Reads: 5h19
